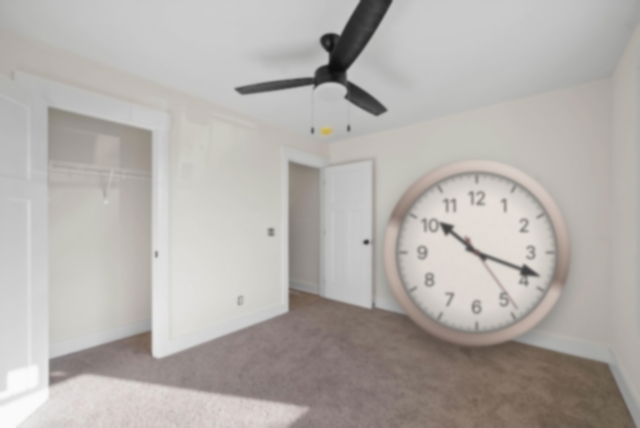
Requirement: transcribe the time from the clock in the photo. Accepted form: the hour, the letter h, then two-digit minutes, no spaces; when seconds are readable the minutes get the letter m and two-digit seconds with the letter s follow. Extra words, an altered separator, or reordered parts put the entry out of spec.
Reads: 10h18m24s
